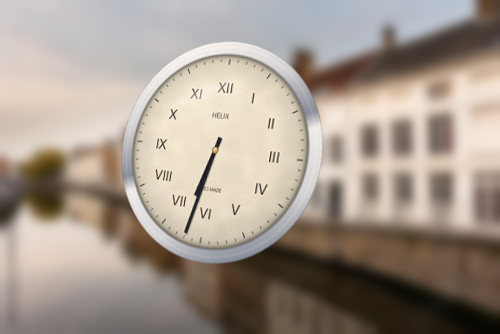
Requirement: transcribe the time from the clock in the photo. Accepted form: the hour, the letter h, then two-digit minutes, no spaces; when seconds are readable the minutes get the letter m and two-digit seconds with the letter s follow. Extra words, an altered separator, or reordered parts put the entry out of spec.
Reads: 6h32
